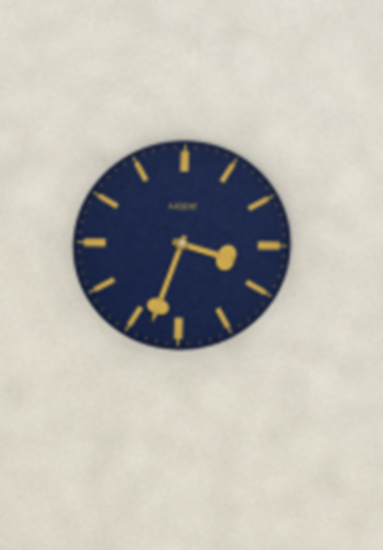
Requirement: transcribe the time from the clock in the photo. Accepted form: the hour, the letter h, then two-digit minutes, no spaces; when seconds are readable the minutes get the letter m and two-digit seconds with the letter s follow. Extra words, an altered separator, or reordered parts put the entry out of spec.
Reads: 3h33
